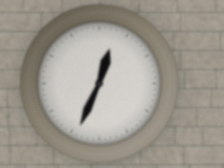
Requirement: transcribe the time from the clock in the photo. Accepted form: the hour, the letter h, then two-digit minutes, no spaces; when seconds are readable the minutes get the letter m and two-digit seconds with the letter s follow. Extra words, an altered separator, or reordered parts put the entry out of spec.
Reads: 12h34
